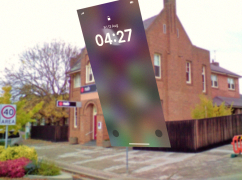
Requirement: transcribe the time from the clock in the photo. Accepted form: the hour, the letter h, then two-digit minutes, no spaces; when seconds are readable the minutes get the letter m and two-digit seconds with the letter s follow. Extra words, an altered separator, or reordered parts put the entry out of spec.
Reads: 4h27
